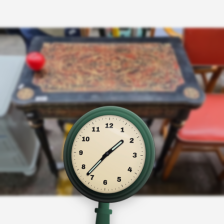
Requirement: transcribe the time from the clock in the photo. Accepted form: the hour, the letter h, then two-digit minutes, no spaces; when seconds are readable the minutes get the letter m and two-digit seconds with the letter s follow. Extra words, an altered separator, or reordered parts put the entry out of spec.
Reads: 1h37
